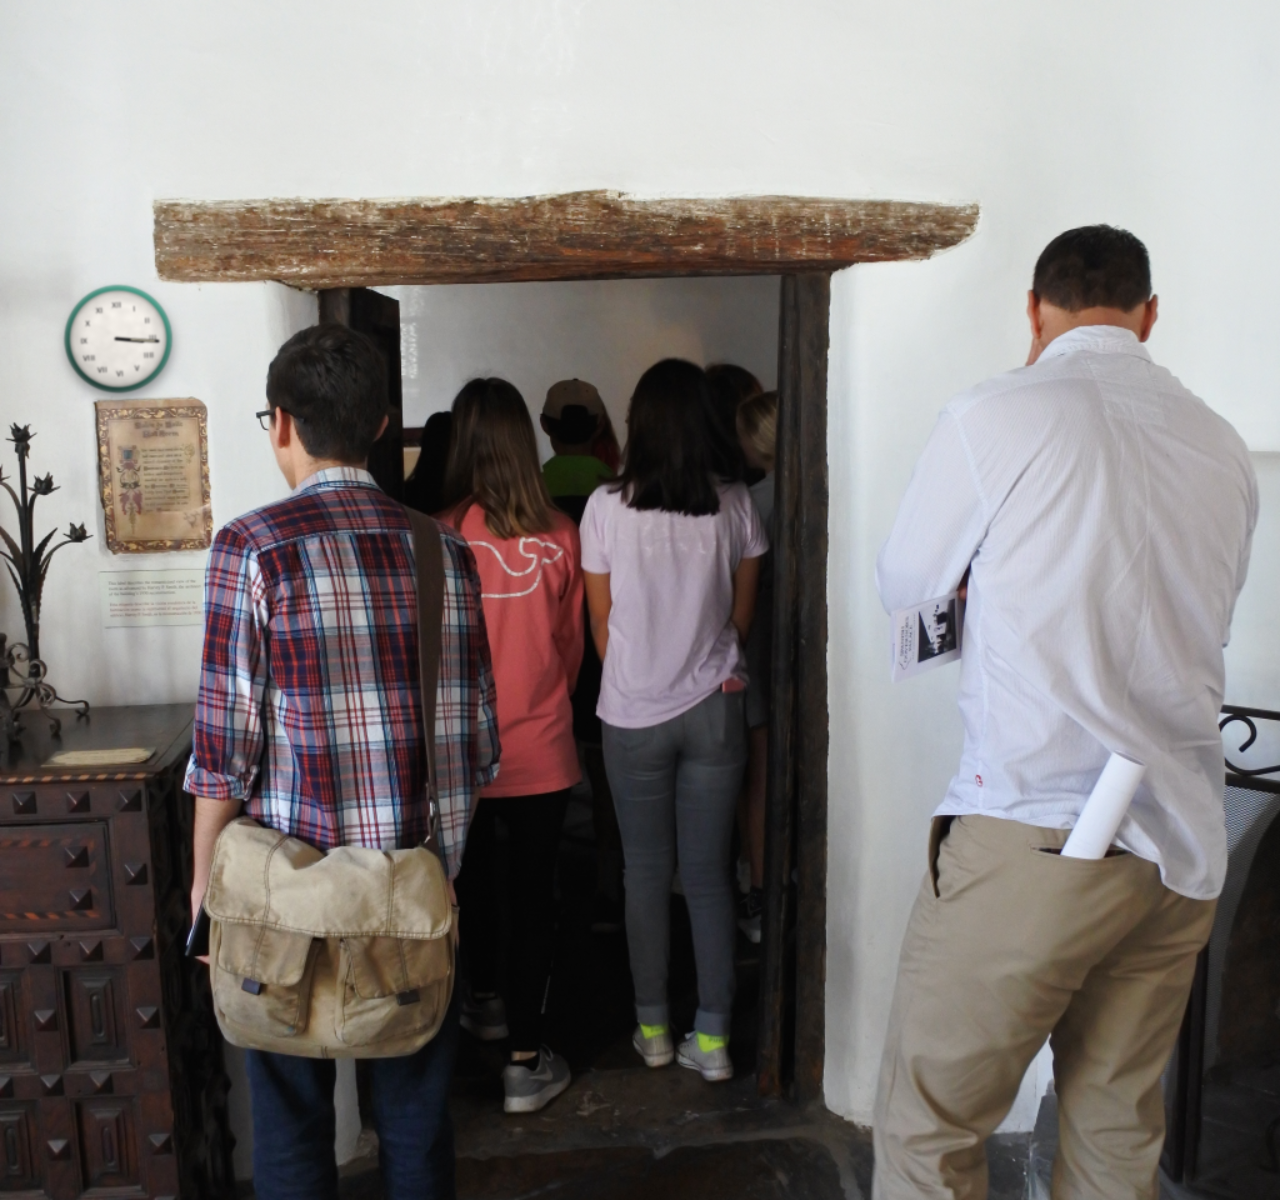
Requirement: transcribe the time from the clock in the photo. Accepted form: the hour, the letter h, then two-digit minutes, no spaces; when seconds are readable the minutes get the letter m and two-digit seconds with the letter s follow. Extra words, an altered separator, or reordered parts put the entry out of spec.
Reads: 3h16
